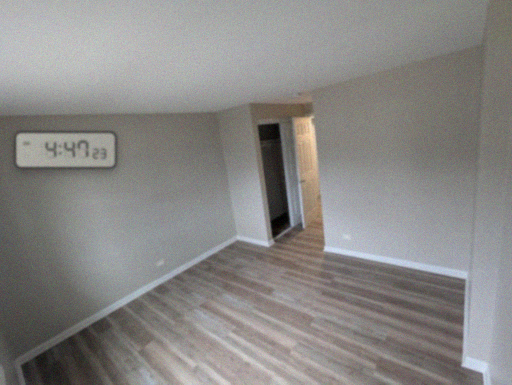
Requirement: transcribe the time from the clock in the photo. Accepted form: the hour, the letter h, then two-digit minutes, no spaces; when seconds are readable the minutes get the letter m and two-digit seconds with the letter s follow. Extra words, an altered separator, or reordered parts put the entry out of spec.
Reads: 4h47
